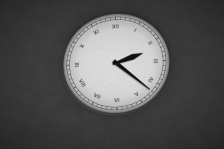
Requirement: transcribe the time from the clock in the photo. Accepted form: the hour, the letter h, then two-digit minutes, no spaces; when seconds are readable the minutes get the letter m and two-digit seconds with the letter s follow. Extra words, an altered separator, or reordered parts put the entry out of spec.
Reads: 2h22
